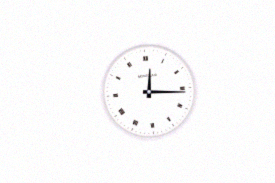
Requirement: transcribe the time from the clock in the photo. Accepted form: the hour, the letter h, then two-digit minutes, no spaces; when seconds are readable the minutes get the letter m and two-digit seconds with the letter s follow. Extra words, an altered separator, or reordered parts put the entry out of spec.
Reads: 12h16
